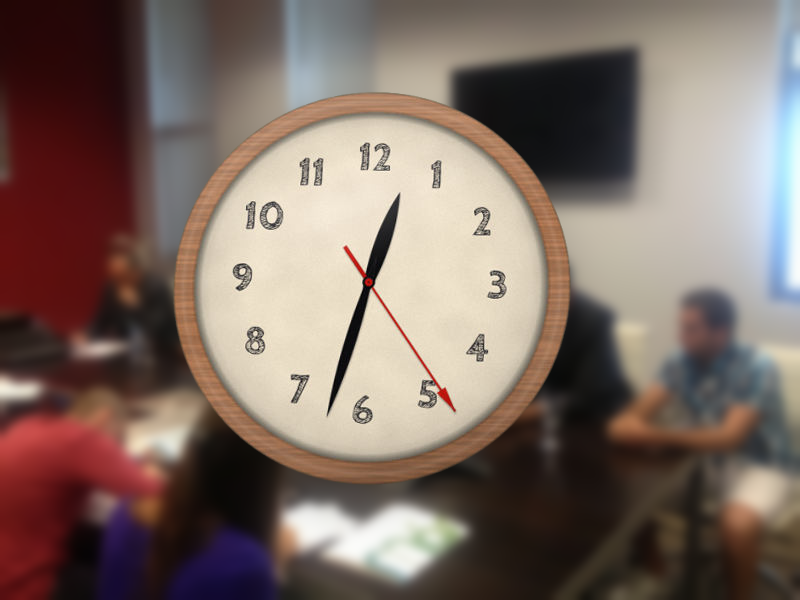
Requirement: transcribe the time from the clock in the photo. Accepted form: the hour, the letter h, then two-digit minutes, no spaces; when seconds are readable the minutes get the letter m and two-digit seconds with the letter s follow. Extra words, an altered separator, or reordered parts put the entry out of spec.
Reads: 12h32m24s
